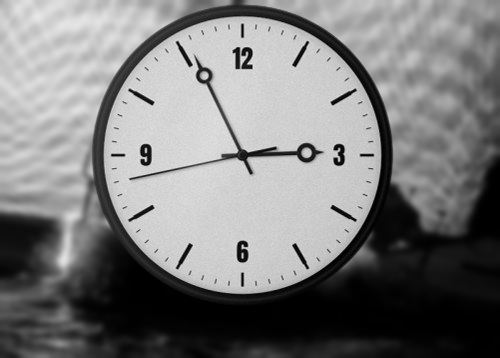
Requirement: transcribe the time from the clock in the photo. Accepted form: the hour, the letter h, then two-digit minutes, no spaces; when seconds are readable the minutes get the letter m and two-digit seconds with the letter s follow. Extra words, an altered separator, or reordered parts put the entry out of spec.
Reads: 2h55m43s
